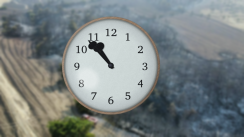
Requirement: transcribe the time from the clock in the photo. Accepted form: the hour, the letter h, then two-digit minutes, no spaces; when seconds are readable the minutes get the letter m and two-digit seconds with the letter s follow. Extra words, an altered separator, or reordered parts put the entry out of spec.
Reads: 10h53
